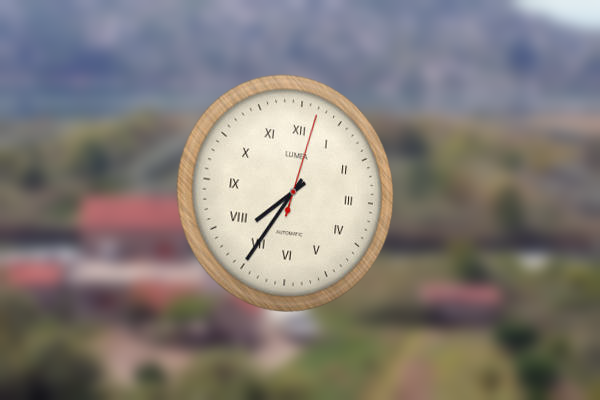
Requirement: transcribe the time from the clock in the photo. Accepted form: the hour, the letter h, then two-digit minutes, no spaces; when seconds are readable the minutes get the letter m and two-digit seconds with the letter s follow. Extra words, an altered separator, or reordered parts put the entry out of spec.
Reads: 7h35m02s
